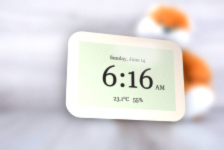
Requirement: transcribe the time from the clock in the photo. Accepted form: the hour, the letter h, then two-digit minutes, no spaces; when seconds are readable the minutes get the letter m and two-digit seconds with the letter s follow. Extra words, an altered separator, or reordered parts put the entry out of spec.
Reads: 6h16
